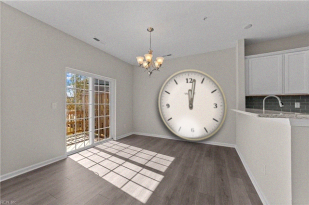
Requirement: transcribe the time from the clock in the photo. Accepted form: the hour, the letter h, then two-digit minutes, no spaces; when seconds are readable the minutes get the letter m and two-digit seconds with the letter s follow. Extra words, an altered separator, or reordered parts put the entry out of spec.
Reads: 12h02
